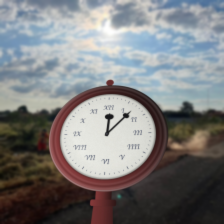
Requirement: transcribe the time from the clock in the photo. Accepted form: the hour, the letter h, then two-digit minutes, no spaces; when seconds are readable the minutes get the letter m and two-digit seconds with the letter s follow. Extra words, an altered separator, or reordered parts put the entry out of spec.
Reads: 12h07
